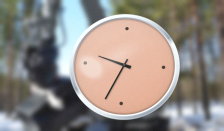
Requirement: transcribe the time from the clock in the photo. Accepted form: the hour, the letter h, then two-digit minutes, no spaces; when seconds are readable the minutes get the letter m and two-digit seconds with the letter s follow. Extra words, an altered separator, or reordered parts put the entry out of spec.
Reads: 9h34
